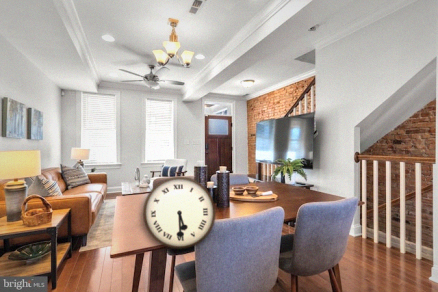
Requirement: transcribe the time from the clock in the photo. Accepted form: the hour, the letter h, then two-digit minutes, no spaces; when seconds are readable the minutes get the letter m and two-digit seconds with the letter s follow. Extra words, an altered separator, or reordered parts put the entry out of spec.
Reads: 5h30
